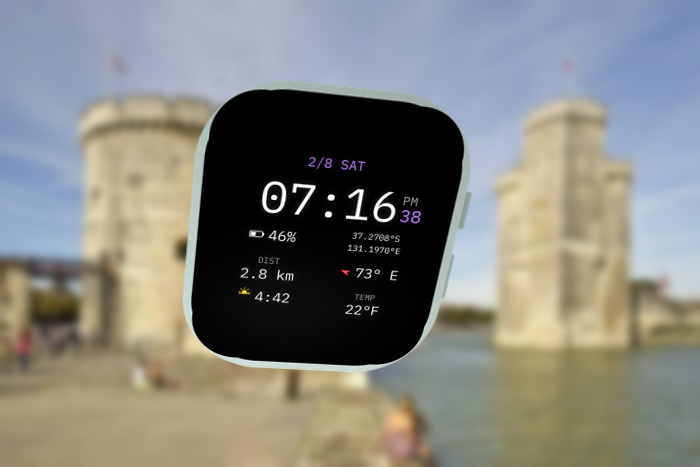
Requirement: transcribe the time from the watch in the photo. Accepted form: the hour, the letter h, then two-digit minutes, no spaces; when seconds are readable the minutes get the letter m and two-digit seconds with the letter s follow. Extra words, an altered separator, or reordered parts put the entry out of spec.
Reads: 7h16m38s
